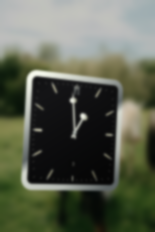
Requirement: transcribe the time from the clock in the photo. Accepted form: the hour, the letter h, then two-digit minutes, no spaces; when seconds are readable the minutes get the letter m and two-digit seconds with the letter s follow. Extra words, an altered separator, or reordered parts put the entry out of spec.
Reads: 12h59
